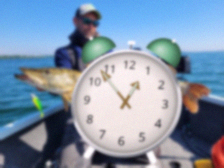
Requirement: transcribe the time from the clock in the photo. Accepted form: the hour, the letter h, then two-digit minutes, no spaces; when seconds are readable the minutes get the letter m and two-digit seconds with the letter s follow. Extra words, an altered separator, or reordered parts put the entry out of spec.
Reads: 12h53
